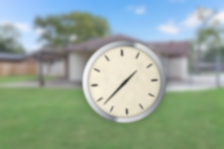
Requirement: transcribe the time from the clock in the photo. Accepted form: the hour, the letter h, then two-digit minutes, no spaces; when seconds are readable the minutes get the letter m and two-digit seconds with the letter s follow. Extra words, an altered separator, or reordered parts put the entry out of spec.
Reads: 1h38
